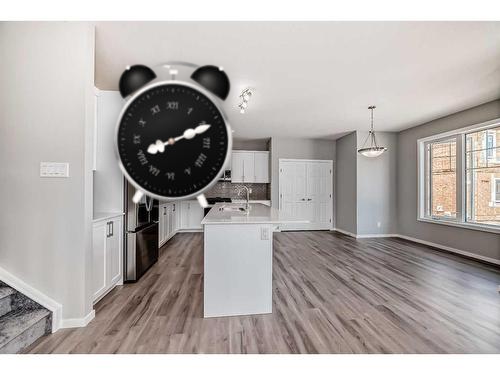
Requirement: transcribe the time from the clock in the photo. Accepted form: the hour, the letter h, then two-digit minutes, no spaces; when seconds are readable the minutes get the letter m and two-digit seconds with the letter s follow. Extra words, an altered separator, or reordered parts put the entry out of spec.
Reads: 8h11
